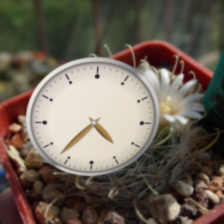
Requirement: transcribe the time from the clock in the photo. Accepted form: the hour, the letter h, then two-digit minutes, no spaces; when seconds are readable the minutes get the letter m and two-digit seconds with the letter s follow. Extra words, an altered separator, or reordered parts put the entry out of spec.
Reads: 4h37
